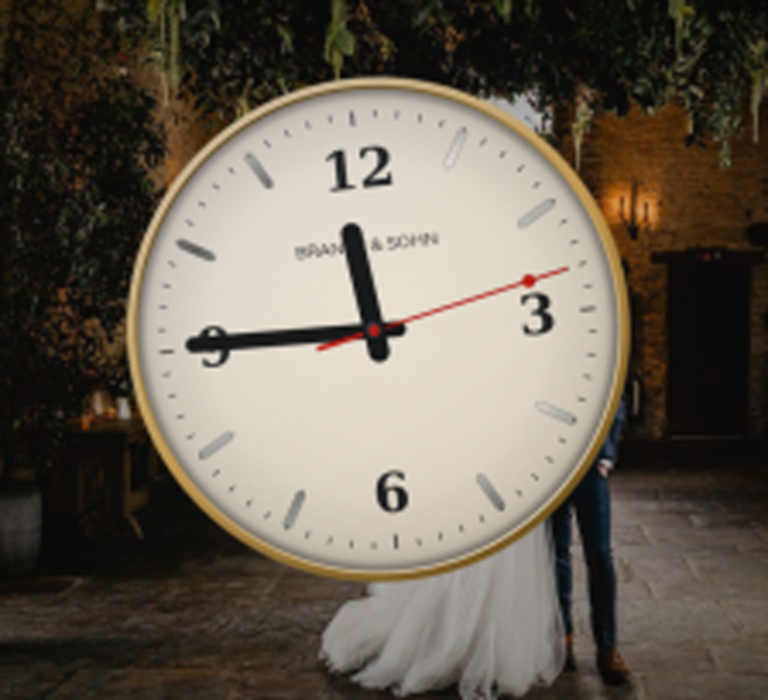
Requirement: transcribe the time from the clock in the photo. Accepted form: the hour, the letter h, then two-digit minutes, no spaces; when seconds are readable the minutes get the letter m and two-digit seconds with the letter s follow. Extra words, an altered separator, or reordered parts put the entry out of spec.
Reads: 11h45m13s
